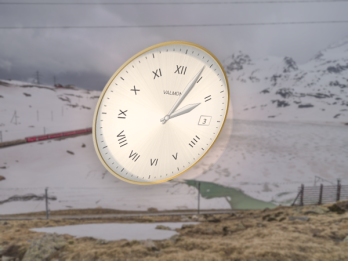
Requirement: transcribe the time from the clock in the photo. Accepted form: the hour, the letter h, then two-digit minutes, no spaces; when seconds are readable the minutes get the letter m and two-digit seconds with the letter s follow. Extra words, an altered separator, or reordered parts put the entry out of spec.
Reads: 2h04
